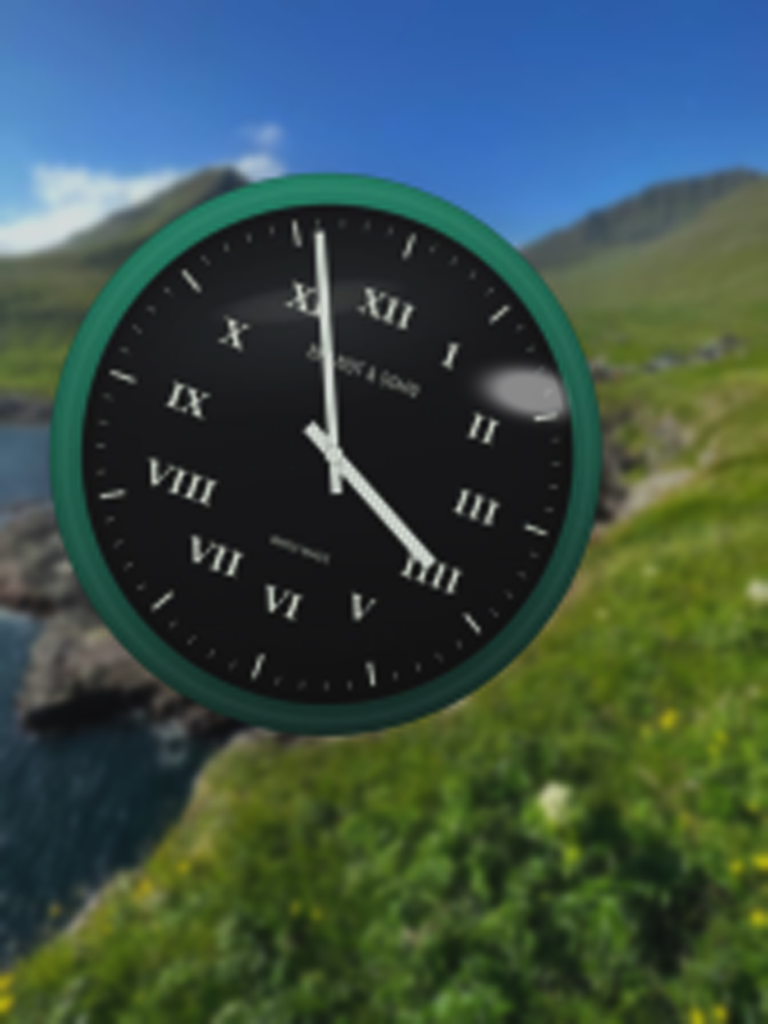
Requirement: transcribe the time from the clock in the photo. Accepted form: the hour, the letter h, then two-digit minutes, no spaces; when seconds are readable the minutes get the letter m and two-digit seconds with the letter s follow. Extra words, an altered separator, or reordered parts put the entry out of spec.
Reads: 3h56
